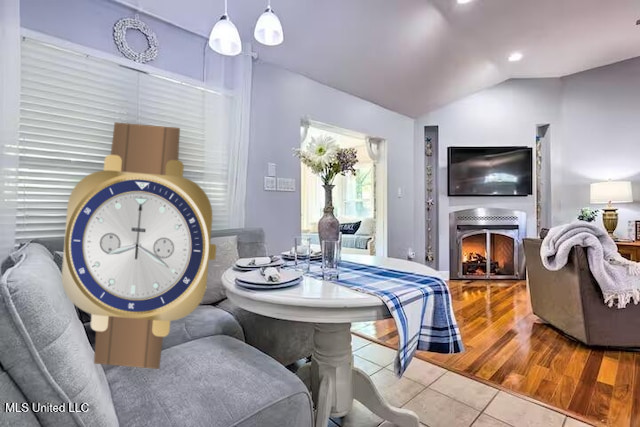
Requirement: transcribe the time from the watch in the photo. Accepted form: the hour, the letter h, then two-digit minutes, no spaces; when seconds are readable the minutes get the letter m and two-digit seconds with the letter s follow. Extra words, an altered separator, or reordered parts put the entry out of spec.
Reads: 8h20
